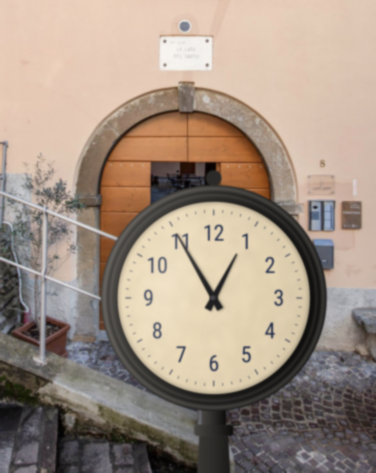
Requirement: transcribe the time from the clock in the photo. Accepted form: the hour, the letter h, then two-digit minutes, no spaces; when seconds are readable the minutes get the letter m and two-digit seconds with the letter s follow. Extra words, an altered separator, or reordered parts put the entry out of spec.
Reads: 12h55
